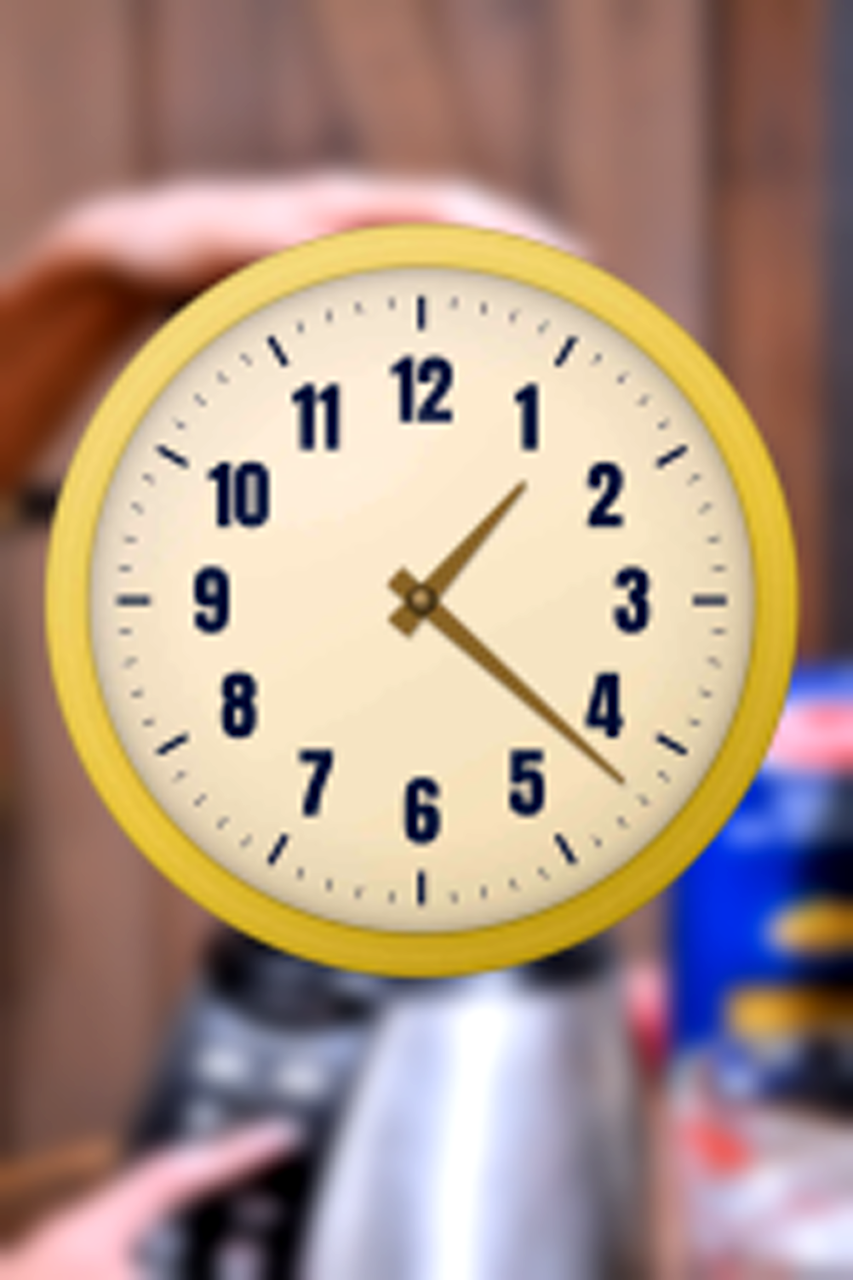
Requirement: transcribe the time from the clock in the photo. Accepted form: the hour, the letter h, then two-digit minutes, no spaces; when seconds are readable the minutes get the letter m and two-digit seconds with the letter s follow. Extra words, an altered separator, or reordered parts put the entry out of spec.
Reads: 1h22
